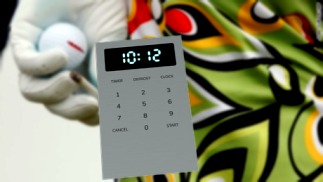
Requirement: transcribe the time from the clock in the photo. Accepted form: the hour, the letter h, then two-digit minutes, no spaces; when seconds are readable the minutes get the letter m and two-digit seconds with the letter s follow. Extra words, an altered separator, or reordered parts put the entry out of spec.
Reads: 10h12
